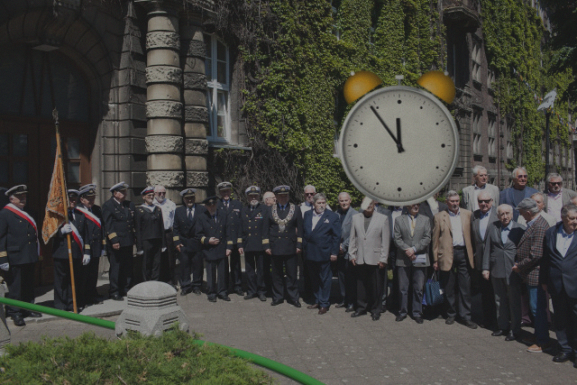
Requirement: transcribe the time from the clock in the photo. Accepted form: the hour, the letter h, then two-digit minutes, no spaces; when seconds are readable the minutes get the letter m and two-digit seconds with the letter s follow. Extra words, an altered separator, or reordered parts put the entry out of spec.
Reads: 11h54
